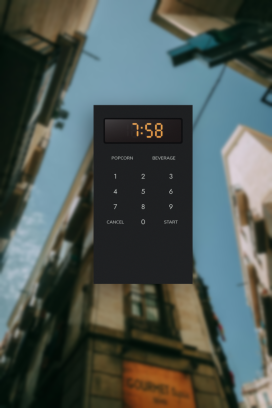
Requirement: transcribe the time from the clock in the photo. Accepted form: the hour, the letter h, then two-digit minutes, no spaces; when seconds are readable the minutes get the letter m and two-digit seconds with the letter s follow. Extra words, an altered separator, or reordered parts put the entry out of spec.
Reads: 7h58
